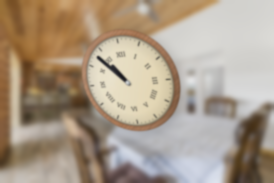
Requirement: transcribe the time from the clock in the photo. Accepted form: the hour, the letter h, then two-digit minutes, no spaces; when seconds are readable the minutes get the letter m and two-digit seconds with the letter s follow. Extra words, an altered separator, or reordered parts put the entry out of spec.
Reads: 10h53
